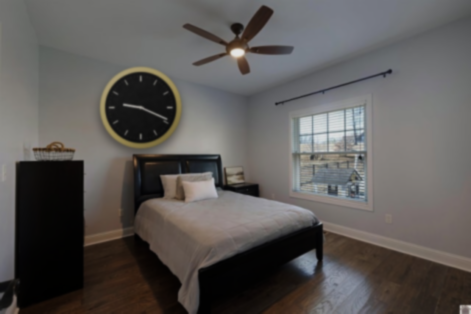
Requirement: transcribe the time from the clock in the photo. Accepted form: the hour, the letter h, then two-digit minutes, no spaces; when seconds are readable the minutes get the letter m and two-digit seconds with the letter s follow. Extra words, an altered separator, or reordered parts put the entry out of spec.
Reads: 9h19
